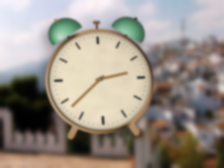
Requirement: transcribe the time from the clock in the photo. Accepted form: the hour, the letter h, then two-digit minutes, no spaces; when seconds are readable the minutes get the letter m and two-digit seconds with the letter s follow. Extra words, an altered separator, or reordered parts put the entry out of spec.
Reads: 2h38
